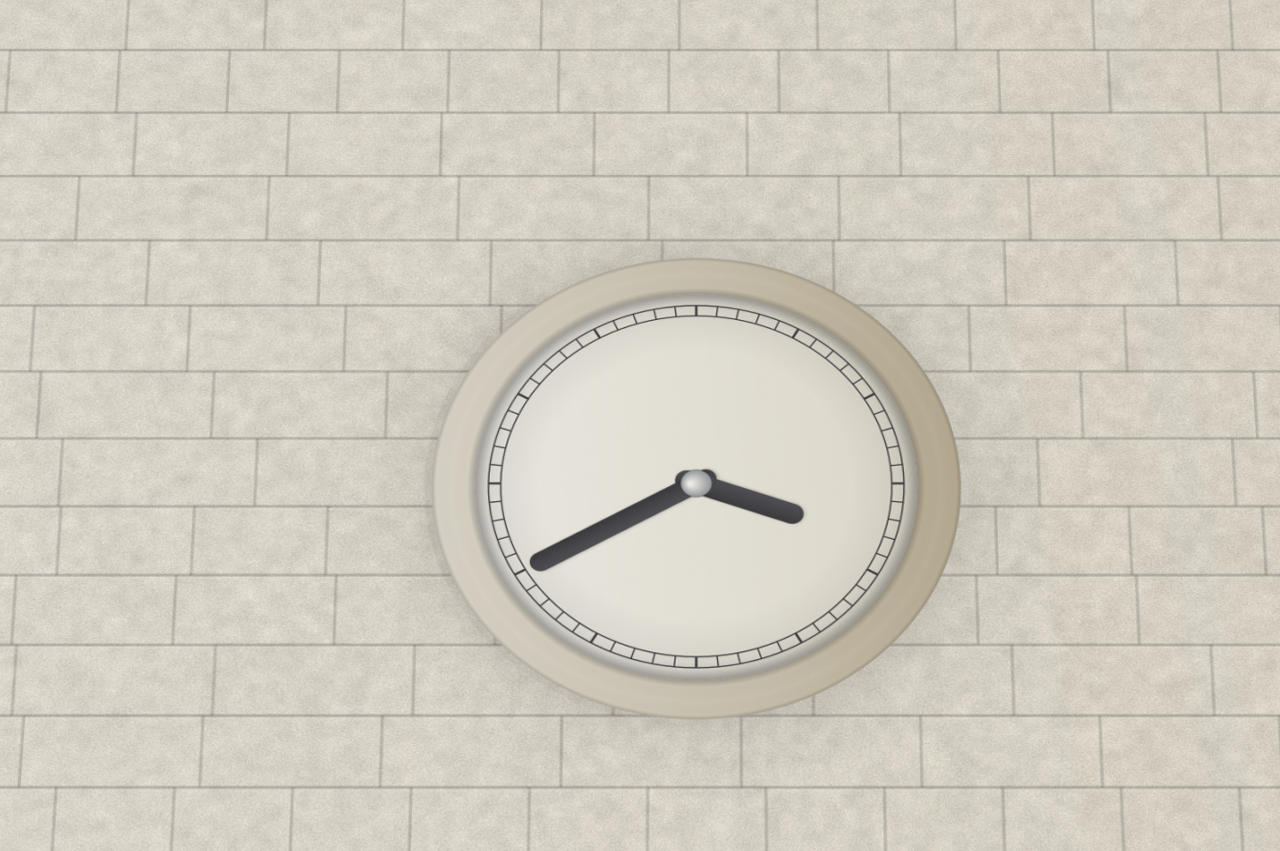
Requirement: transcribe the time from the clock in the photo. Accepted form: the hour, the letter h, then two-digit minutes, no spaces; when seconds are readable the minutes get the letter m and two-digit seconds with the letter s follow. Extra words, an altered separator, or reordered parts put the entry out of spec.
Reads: 3h40
